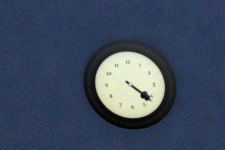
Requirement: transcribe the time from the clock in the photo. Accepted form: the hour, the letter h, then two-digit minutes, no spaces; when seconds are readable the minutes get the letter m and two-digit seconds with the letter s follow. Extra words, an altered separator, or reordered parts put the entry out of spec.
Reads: 4h22
